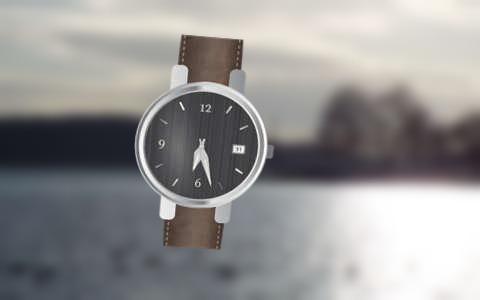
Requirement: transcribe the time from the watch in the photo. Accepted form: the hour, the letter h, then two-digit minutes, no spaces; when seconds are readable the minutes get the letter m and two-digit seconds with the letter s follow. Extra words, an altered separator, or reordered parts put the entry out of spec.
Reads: 6h27
